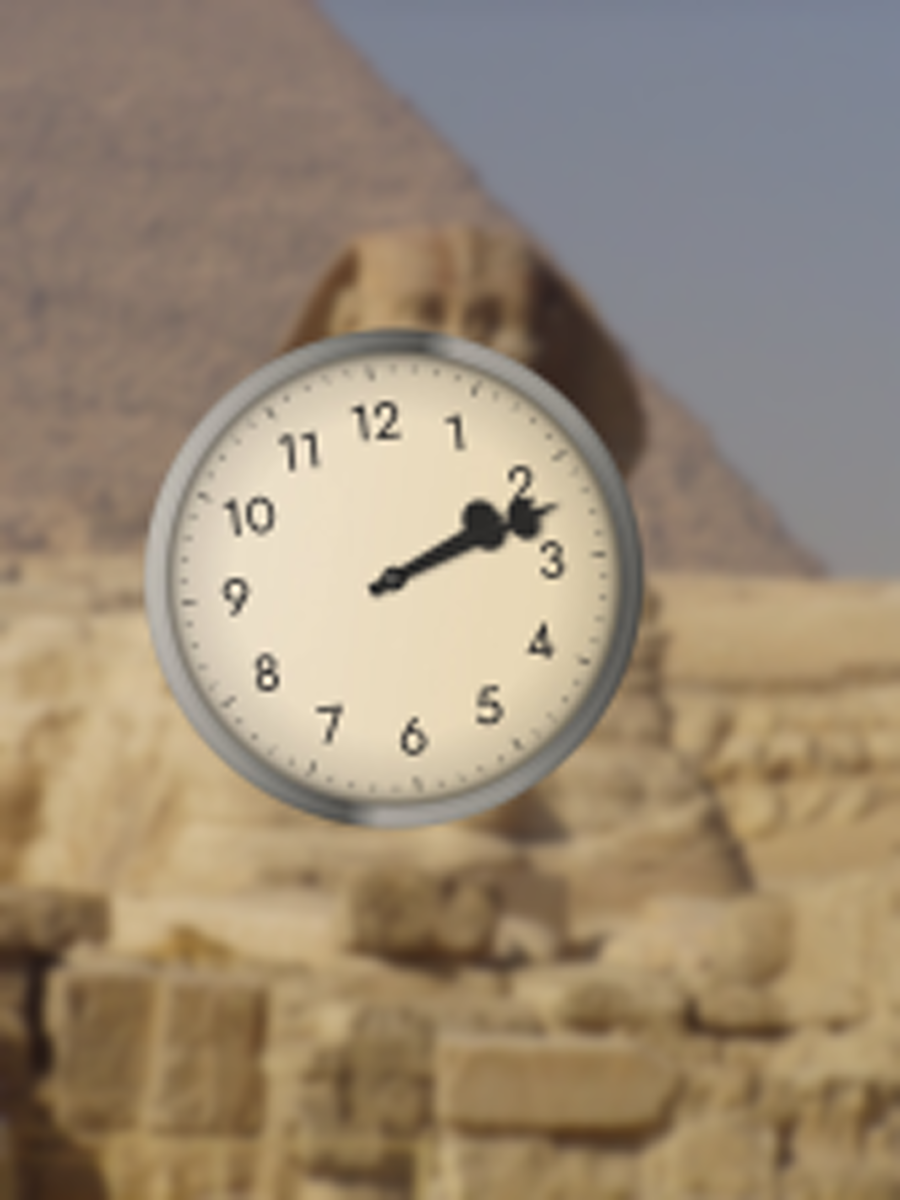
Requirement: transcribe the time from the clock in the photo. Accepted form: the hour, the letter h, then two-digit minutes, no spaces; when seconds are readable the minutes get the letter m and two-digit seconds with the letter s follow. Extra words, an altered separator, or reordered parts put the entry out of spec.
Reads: 2h12
